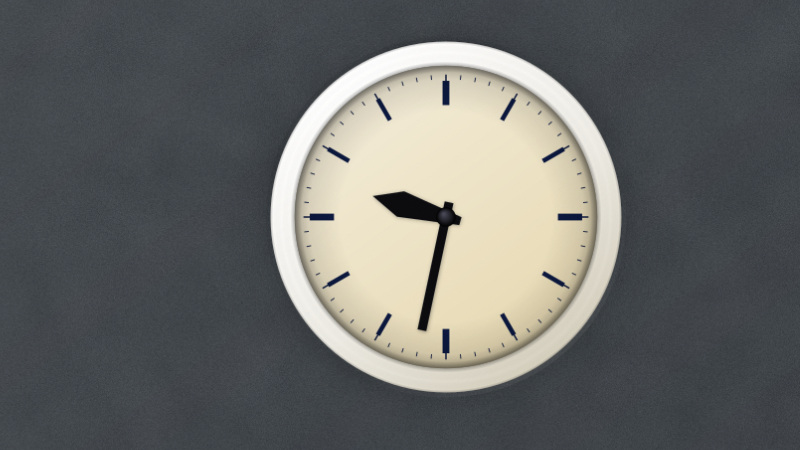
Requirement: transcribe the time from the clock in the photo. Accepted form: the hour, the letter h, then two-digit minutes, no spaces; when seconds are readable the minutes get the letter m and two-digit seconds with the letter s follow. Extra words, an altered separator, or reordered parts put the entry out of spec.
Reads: 9h32
